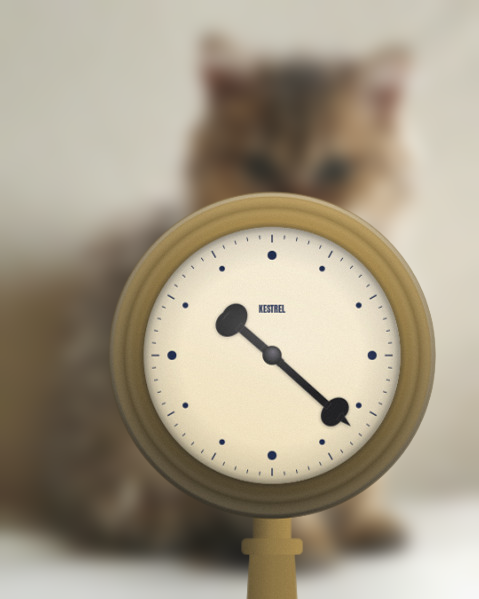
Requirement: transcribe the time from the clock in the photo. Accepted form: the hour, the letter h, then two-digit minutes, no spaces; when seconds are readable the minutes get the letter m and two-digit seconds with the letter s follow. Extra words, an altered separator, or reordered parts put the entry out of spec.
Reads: 10h22
